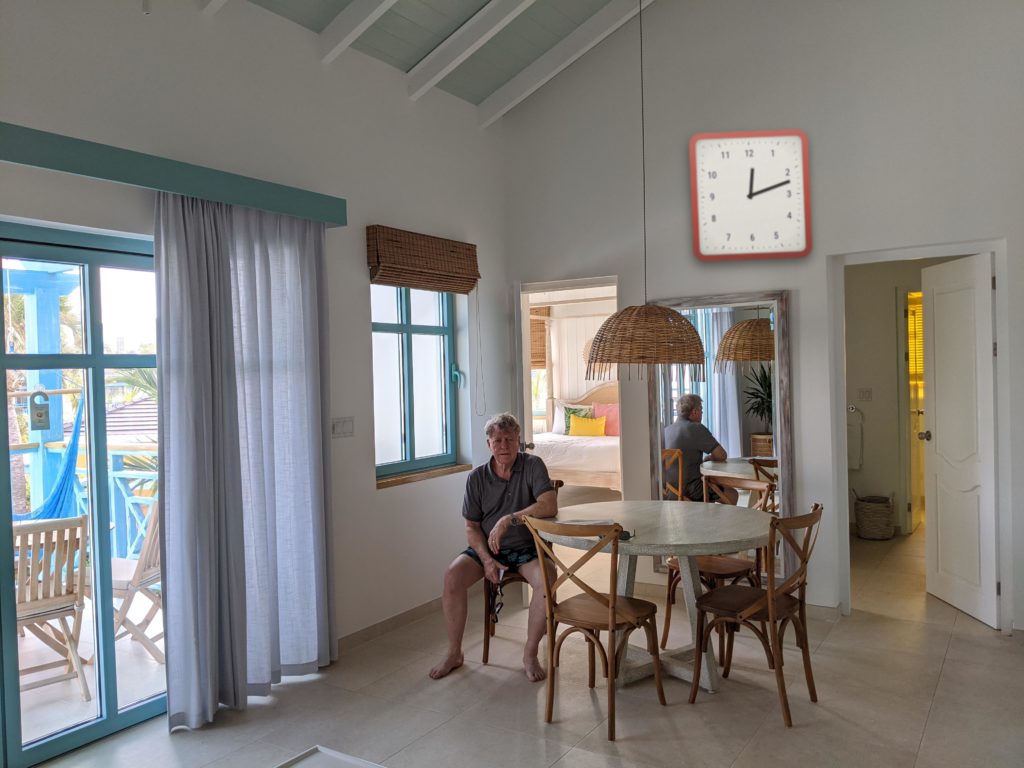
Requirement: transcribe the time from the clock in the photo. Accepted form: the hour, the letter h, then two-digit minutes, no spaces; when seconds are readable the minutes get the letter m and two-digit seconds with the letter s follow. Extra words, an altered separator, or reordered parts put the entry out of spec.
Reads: 12h12
